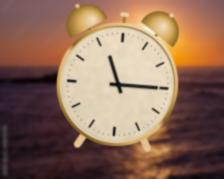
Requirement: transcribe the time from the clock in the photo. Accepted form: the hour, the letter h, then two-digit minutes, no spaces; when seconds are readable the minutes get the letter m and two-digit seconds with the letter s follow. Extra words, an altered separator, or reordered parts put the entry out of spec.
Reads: 11h15
